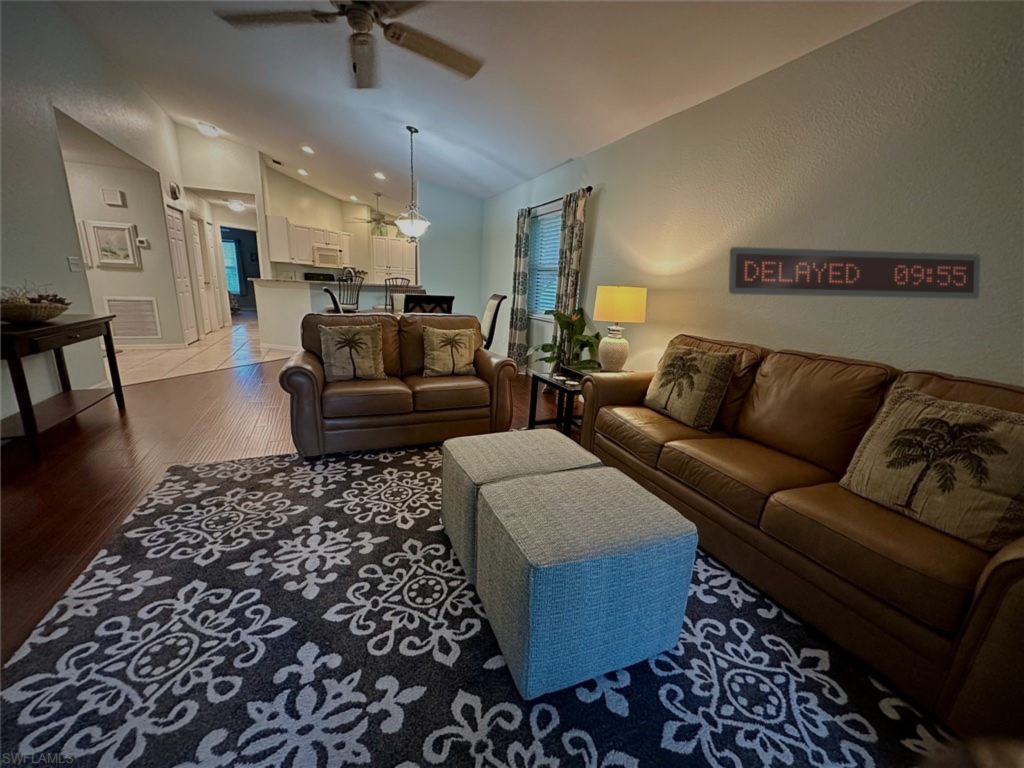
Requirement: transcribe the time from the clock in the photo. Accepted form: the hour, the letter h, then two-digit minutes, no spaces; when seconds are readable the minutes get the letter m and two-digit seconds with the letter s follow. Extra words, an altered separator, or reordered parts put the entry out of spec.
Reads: 9h55
